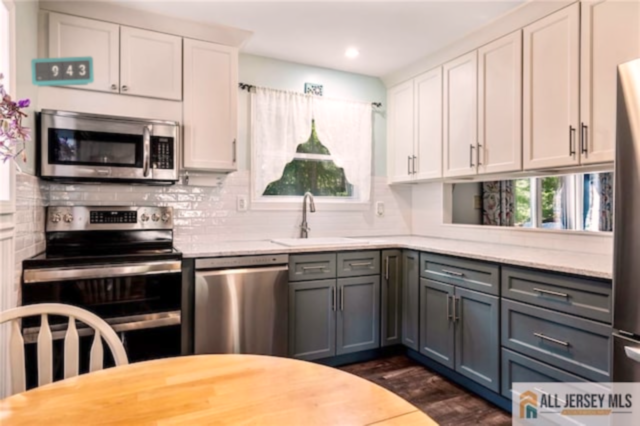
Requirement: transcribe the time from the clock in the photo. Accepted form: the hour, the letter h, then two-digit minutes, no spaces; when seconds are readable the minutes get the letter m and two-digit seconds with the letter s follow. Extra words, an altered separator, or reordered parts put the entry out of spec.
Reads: 9h43
